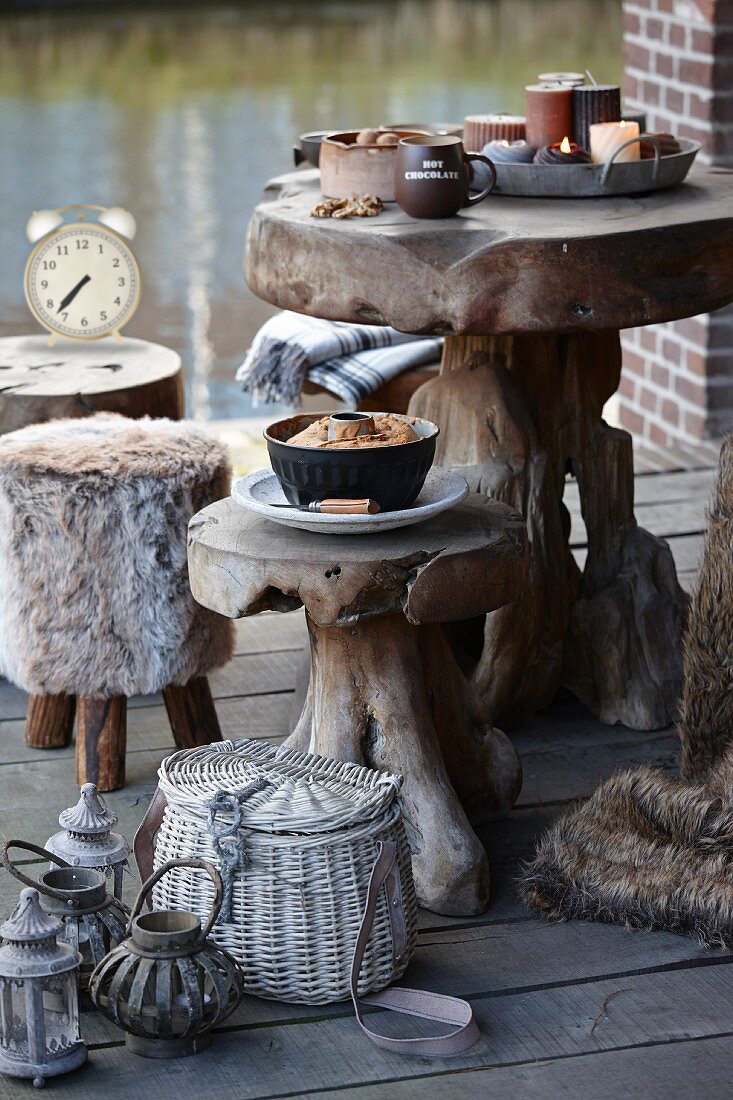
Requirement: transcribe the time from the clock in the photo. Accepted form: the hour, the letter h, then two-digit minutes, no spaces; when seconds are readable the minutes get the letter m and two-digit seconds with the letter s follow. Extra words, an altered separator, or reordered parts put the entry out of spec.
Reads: 7h37
